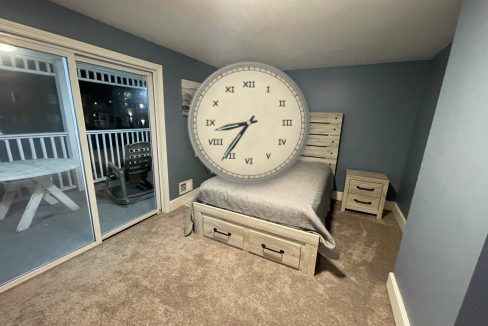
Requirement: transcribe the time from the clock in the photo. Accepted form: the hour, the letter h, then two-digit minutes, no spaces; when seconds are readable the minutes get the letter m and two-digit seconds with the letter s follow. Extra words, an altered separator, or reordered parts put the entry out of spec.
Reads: 8h36
